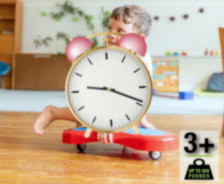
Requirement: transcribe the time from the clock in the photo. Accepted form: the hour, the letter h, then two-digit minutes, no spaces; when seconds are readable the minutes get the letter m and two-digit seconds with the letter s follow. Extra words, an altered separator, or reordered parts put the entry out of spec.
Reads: 9h19
